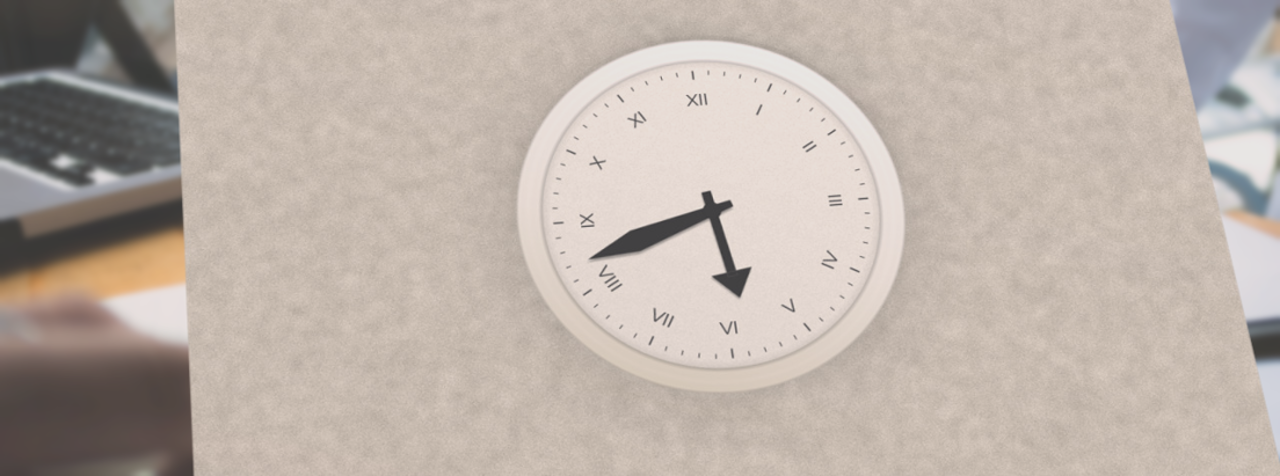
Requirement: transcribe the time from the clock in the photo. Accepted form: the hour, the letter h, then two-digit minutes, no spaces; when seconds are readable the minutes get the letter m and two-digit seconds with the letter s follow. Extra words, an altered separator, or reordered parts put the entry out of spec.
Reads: 5h42
